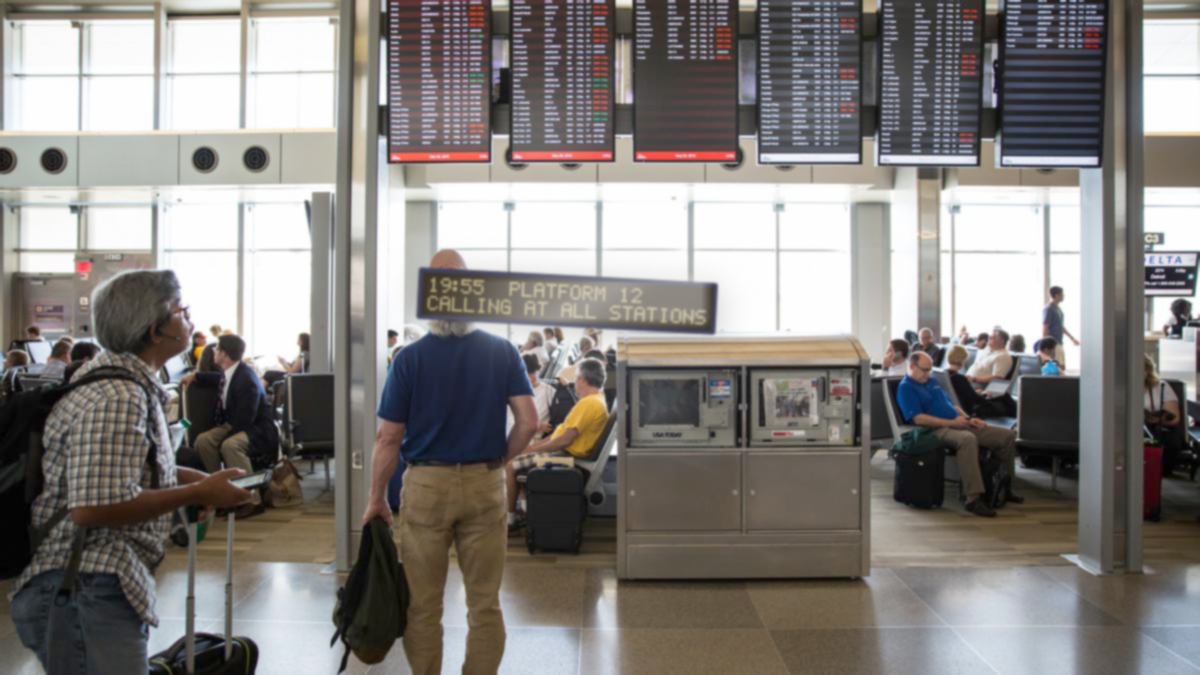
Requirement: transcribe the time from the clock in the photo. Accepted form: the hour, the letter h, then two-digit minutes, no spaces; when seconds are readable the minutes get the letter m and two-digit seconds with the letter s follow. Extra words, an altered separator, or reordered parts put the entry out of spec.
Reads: 19h55
